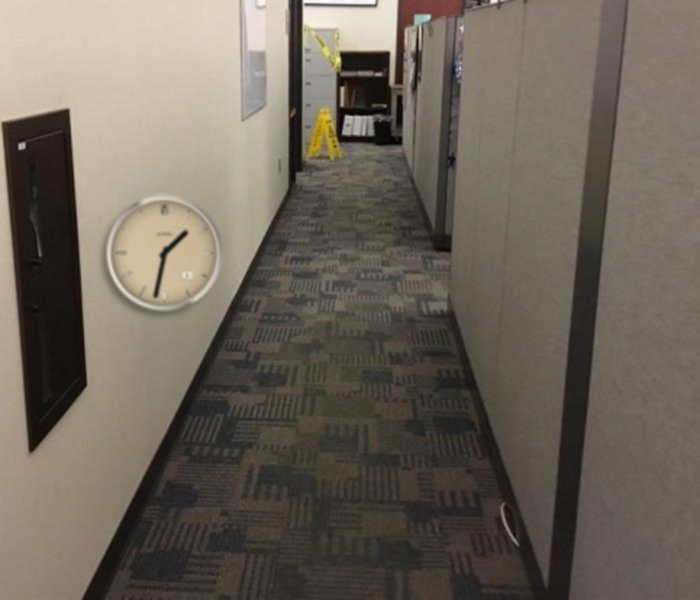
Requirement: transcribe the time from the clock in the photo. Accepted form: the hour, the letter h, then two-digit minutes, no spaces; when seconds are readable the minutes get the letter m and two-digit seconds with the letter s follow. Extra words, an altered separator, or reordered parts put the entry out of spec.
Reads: 1h32
